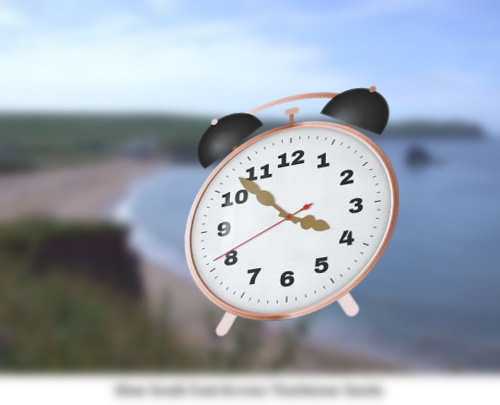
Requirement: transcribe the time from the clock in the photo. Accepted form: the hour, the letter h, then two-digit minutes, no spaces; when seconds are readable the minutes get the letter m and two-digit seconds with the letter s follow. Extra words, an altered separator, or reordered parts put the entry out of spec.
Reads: 3h52m41s
